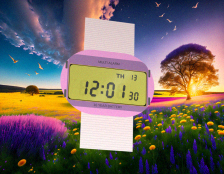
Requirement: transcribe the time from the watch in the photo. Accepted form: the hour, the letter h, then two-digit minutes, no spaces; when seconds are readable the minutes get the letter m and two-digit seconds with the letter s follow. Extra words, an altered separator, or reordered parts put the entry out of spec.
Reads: 12h01m30s
